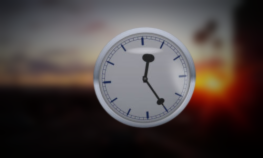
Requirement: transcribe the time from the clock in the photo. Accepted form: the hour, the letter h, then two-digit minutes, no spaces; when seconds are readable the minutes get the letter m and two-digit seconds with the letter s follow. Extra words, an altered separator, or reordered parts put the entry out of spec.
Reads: 12h25
